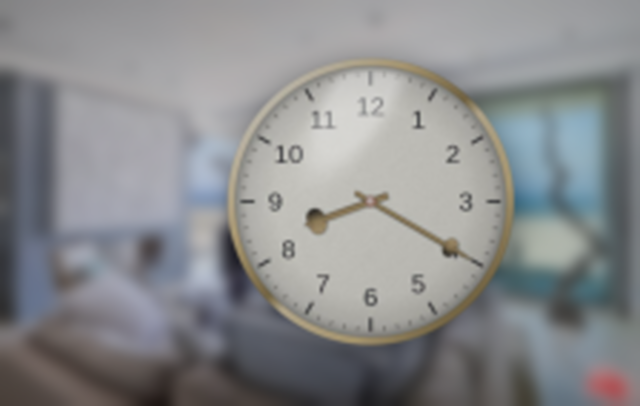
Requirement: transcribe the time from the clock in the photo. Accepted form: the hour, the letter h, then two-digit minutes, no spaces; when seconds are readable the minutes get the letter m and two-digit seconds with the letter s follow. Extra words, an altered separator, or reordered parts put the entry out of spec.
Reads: 8h20
